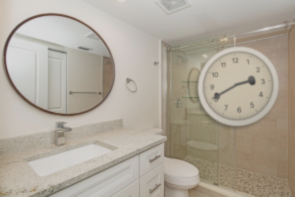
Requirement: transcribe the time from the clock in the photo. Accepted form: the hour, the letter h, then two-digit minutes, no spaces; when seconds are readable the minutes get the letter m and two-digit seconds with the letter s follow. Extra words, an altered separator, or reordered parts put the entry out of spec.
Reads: 2h41
